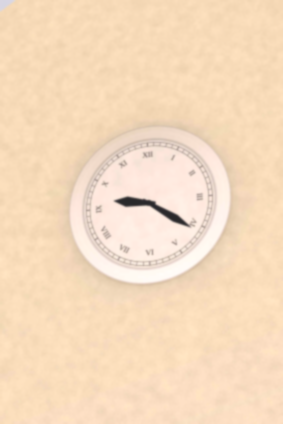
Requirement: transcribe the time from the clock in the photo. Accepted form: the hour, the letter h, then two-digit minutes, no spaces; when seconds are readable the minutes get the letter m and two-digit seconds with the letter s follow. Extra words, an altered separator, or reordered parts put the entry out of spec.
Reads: 9h21
